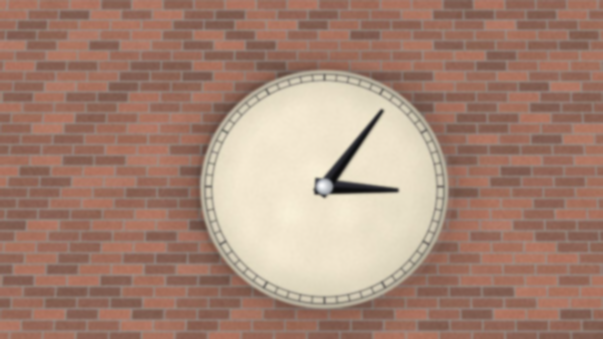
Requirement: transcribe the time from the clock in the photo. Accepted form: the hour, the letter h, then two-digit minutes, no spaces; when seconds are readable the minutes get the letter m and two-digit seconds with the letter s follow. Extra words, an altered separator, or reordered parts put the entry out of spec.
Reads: 3h06
